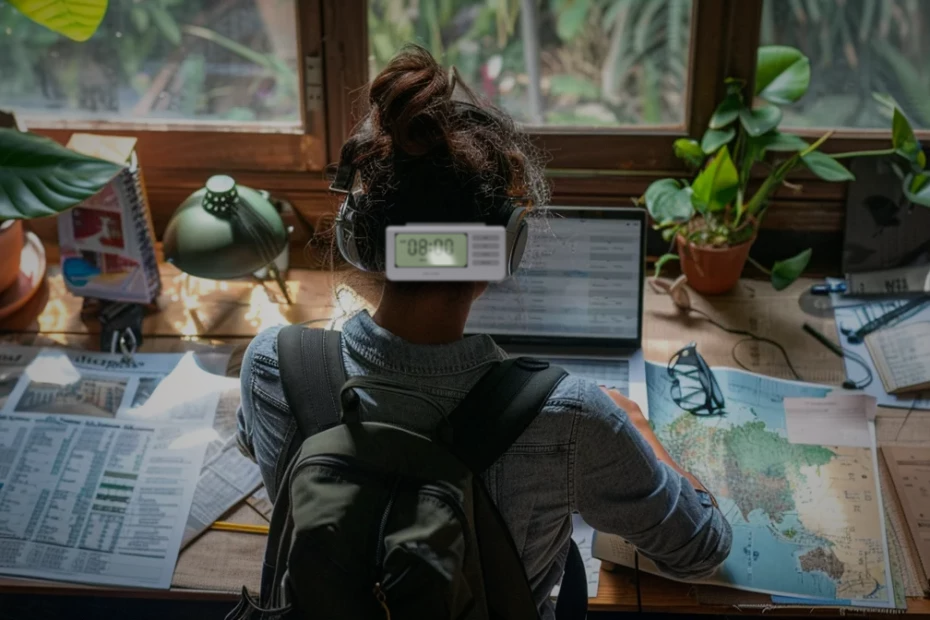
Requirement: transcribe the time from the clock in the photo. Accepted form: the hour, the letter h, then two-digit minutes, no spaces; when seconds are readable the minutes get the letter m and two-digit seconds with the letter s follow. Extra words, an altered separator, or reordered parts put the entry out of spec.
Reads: 8h00
